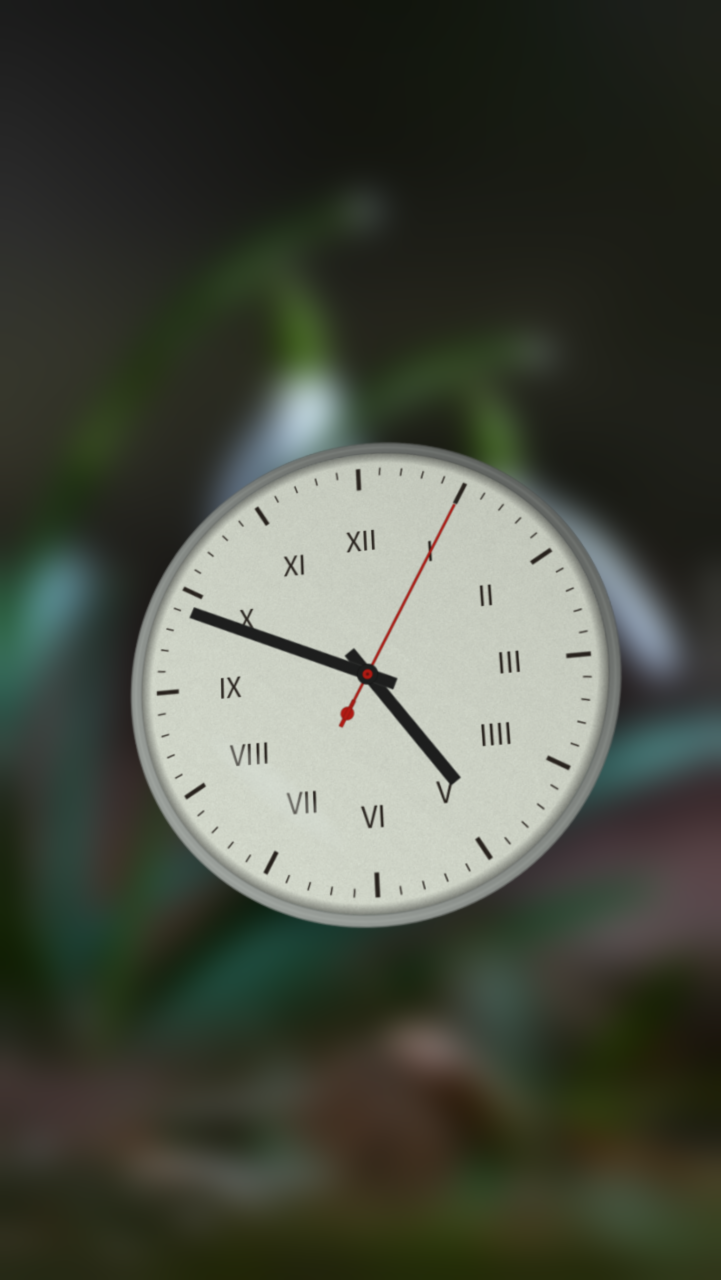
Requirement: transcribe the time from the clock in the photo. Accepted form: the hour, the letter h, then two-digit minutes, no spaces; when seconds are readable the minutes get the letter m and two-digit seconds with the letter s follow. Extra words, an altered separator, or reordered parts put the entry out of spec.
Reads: 4h49m05s
